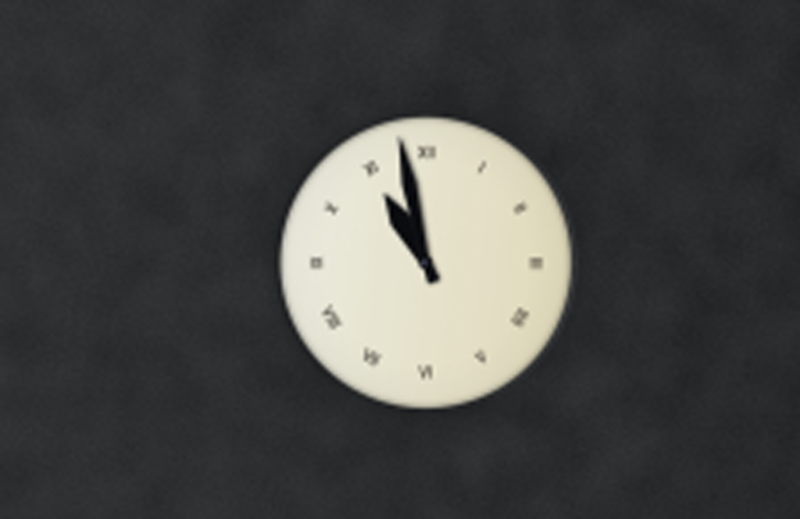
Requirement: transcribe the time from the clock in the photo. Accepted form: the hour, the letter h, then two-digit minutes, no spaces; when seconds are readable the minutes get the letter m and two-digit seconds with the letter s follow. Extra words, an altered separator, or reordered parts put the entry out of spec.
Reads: 10h58
